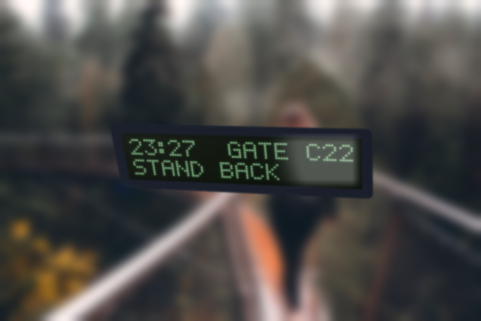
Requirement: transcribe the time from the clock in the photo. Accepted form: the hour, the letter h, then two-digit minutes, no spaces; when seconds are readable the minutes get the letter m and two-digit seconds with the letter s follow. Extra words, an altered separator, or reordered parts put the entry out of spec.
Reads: 23h27
